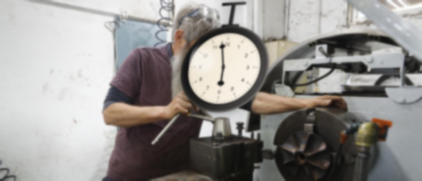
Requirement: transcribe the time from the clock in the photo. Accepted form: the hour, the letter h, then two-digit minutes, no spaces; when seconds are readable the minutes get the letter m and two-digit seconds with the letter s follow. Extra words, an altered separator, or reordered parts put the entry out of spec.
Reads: 5h58
